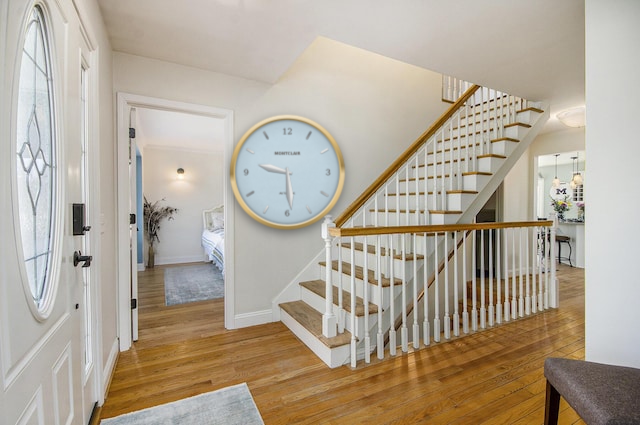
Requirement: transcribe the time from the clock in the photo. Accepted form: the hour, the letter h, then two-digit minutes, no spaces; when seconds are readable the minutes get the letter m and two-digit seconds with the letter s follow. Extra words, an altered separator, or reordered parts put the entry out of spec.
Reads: 9h29
